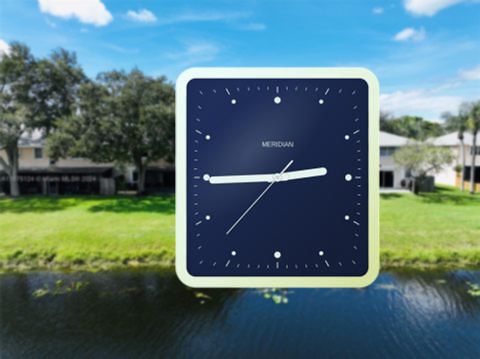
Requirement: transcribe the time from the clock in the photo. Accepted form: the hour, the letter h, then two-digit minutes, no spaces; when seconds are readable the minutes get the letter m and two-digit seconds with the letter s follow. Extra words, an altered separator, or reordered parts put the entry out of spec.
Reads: 2h44m37s
